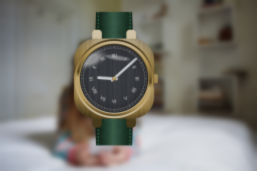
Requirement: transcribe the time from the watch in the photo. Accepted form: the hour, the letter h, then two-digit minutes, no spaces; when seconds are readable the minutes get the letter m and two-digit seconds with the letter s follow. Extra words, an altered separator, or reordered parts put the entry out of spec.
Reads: 9h08
